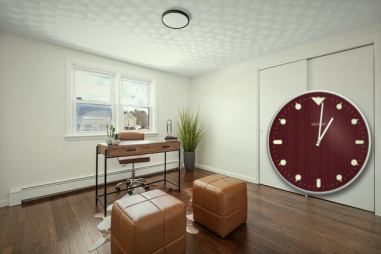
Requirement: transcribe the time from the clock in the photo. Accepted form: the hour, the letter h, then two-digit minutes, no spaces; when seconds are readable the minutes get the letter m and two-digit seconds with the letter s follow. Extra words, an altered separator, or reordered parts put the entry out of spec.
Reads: 1h01
